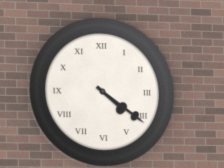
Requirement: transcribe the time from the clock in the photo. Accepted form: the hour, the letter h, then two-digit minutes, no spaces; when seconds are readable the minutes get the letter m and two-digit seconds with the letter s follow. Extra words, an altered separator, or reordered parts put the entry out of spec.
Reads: 4h21
